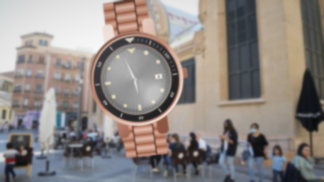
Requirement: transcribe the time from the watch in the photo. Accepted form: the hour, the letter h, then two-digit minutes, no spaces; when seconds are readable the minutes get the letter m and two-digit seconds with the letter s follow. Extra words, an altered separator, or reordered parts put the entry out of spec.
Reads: 5h57
